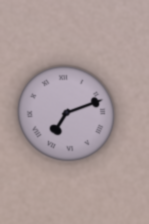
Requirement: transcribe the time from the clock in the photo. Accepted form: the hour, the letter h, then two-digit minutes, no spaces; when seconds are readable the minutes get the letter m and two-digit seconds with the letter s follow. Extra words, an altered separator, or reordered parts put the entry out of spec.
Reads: 7h12
